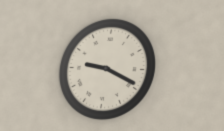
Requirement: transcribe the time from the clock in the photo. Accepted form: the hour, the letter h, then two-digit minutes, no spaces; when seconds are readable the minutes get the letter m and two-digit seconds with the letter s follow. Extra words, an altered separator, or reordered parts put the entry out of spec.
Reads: 9h19
